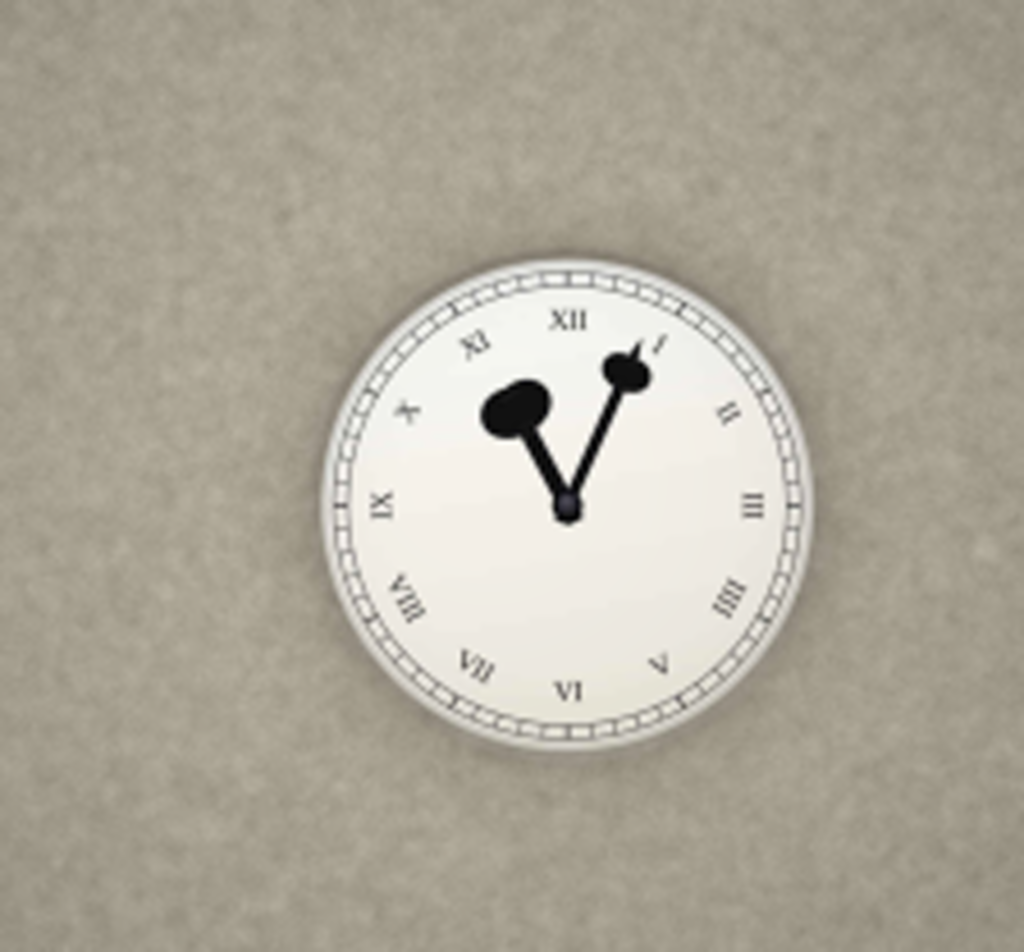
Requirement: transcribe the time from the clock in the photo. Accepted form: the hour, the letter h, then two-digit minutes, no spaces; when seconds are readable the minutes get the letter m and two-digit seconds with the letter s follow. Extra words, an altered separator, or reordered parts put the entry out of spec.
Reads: 11h04
